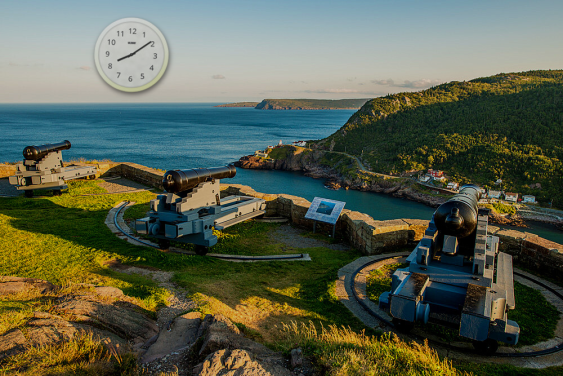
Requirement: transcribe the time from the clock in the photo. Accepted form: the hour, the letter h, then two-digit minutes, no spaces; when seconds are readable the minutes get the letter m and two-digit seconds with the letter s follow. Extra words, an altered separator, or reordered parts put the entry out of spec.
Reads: 8h09
